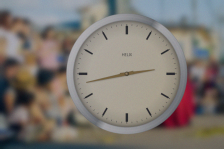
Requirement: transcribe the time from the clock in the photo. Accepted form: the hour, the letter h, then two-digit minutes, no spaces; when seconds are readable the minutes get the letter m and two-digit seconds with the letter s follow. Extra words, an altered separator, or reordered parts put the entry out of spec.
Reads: 2h43
